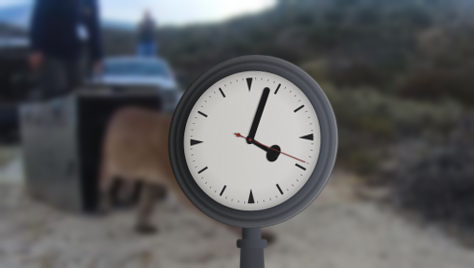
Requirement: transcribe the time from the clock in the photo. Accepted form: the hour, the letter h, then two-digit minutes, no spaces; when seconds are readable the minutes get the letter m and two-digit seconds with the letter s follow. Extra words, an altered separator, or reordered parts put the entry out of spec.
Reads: 4h03m19s
